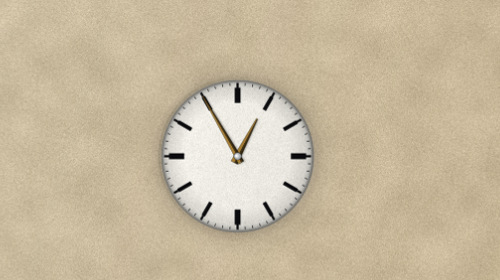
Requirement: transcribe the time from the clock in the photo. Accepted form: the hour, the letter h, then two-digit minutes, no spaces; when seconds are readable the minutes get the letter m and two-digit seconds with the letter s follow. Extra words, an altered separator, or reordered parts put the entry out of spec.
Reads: 12h55
